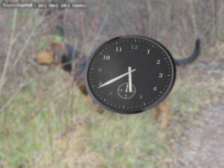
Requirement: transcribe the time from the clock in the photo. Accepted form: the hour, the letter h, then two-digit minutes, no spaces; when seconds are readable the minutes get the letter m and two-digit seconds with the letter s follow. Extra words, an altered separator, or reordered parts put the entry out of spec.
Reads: 5h39
